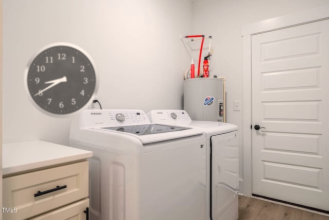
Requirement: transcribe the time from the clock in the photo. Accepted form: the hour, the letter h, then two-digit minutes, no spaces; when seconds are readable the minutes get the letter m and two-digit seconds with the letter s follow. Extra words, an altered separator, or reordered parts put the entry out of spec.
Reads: 8h40
